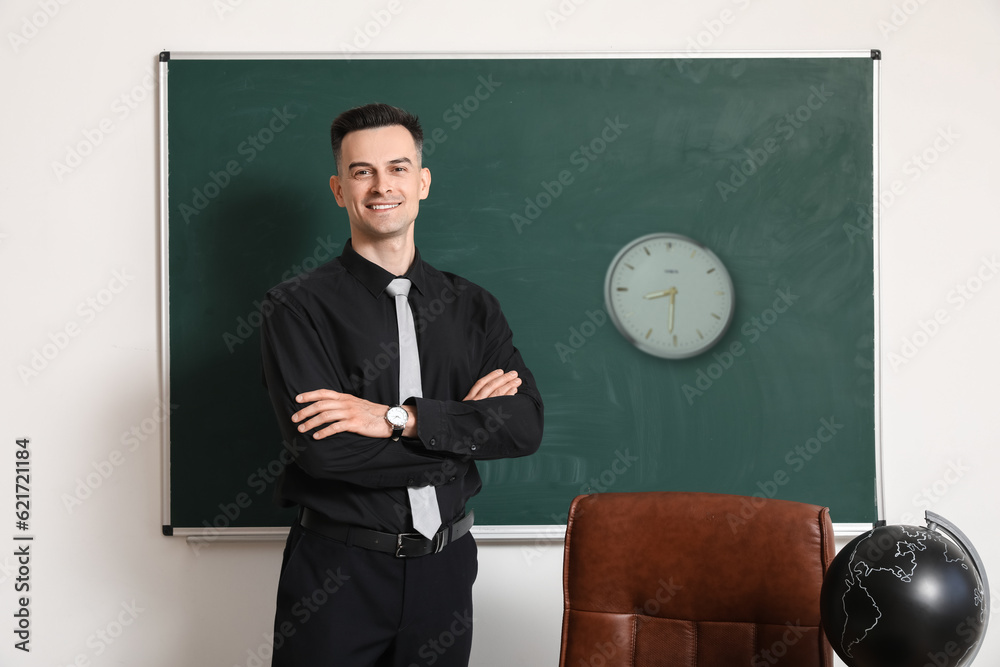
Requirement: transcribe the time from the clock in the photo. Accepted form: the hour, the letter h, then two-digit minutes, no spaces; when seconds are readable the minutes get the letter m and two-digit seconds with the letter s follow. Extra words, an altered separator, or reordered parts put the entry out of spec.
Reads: 8h31
